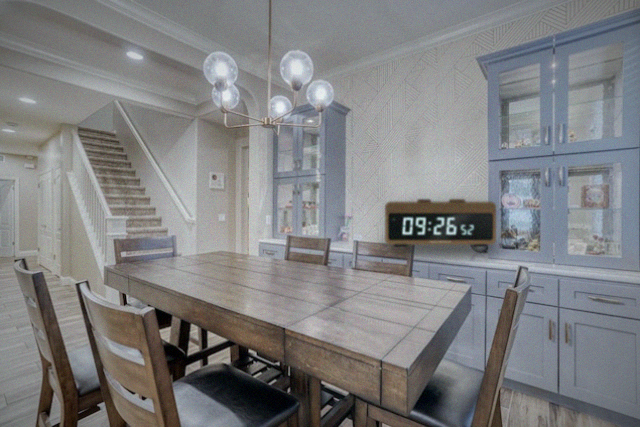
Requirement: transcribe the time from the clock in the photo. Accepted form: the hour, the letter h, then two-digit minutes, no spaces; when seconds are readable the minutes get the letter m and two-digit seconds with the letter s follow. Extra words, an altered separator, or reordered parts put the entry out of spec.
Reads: 9h26m52s
